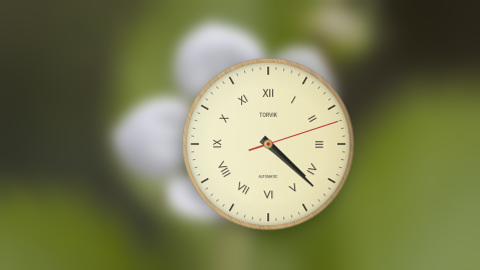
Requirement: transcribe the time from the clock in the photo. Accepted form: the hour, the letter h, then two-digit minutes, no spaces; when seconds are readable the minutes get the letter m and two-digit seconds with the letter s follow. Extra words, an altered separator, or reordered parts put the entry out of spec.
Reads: 4h22m12s
